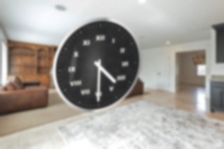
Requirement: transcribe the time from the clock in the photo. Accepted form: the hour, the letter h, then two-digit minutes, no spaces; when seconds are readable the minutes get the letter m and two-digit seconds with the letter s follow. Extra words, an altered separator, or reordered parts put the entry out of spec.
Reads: 4h30
